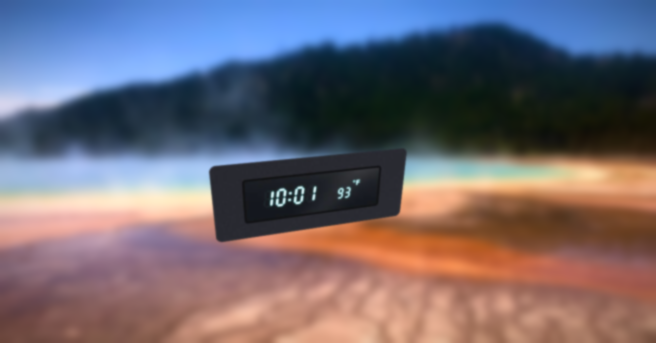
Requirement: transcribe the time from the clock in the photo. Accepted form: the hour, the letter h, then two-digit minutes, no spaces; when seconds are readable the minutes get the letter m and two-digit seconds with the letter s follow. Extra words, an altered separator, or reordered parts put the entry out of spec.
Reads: 10h01
